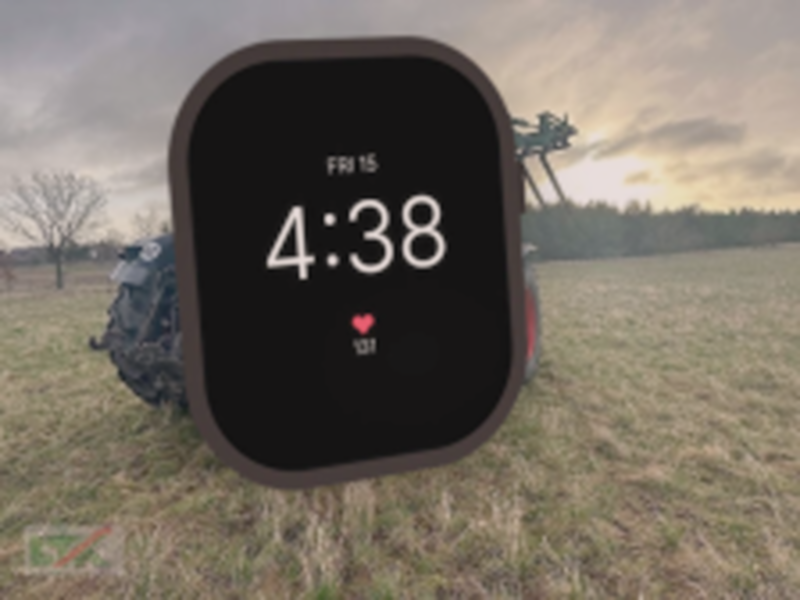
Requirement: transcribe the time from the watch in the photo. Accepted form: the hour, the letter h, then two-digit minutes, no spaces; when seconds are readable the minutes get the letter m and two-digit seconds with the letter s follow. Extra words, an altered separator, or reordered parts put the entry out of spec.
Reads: 4h38
